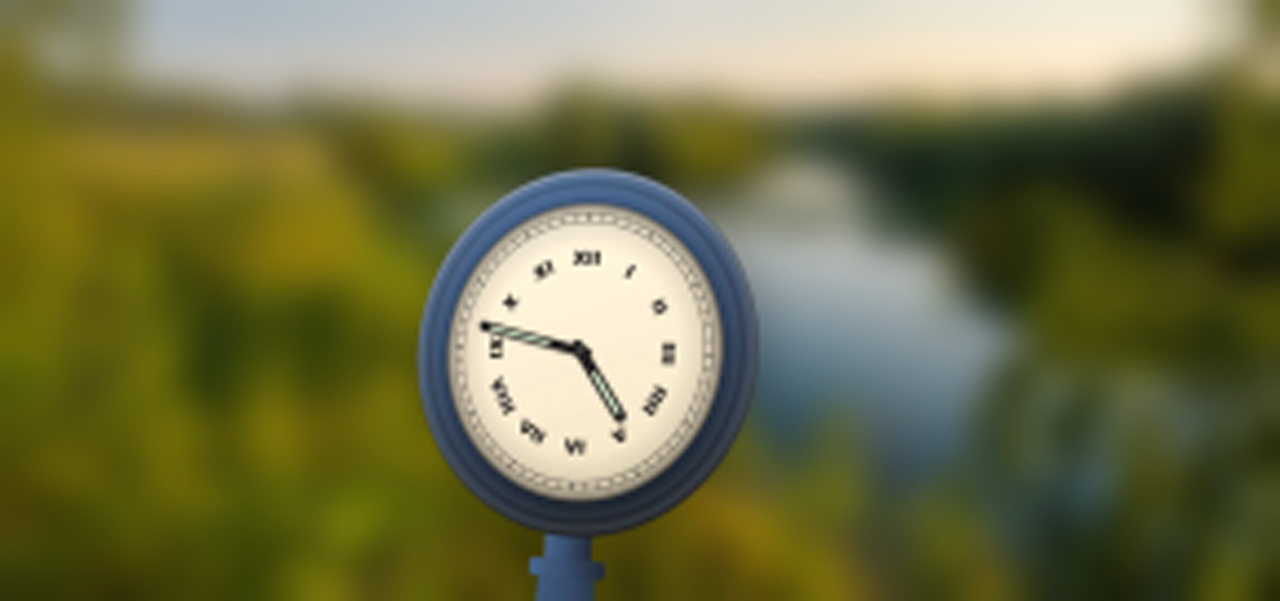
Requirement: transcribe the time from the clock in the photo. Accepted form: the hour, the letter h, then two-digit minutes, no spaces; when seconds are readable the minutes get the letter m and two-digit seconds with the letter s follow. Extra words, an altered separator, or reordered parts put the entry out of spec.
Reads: 4h47
